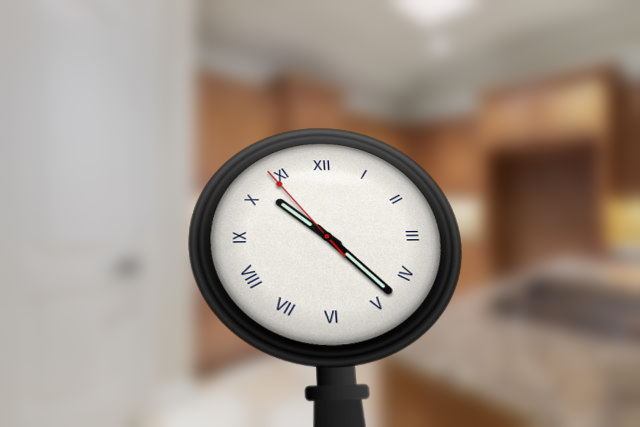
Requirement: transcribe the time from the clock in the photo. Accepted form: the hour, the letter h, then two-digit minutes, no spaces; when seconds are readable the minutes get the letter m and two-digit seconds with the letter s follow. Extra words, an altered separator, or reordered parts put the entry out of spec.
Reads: 10h22m54s
